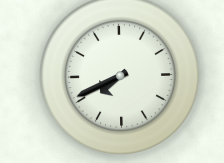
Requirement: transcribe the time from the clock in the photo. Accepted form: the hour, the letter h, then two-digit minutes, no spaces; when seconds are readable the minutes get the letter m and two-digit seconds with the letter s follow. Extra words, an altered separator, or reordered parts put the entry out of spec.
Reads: 7h41
